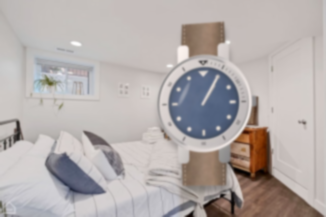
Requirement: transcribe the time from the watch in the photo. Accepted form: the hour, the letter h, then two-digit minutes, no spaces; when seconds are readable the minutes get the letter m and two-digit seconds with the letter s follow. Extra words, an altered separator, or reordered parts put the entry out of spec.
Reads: 1h05
